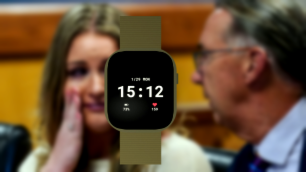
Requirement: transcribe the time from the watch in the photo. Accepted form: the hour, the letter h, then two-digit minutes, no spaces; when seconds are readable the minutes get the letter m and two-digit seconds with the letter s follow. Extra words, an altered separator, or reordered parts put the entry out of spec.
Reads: 15h12
